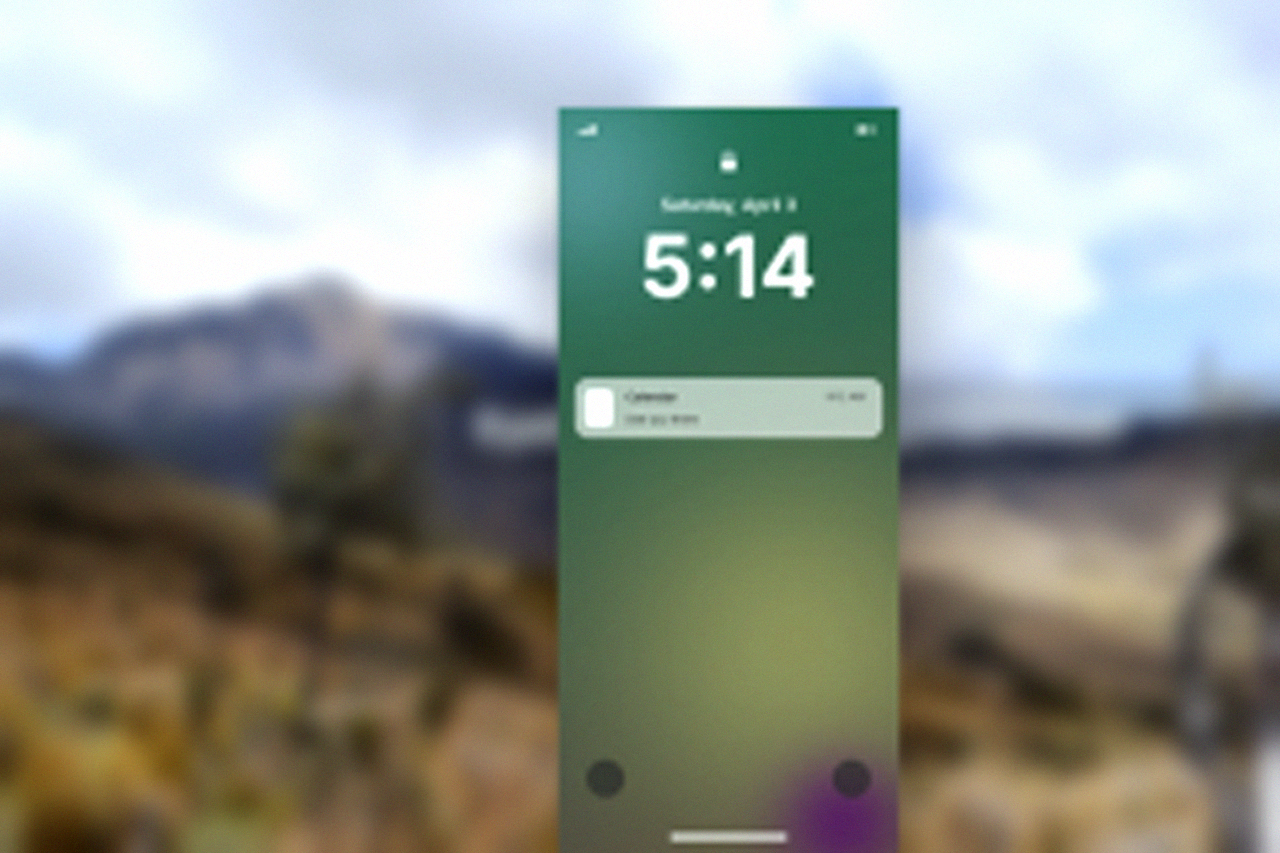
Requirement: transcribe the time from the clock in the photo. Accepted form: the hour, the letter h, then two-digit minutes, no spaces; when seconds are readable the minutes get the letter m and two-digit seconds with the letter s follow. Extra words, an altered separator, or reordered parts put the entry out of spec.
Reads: 5h14
